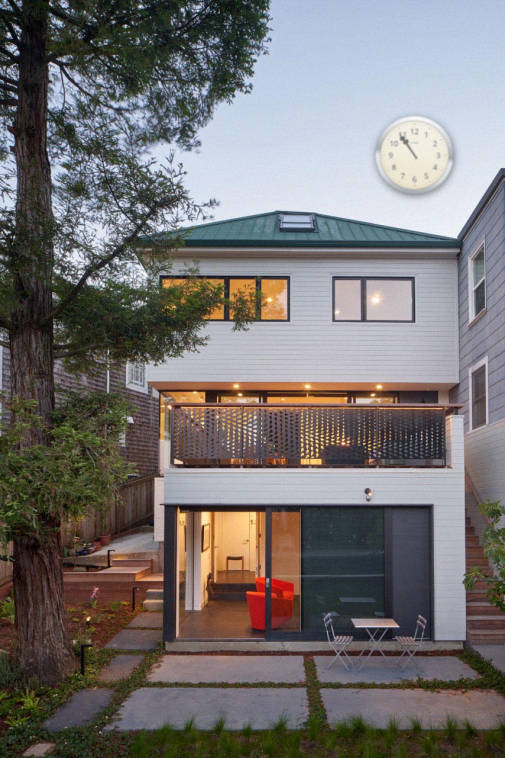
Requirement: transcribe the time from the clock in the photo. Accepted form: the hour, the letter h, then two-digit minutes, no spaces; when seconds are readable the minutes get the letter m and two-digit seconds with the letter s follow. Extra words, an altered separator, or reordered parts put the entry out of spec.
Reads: 10h54
